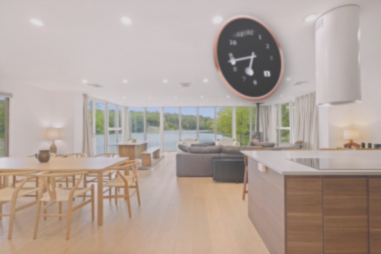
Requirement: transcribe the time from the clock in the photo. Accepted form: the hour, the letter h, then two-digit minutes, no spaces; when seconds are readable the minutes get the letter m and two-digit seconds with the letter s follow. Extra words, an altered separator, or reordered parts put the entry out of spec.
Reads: 6h43
